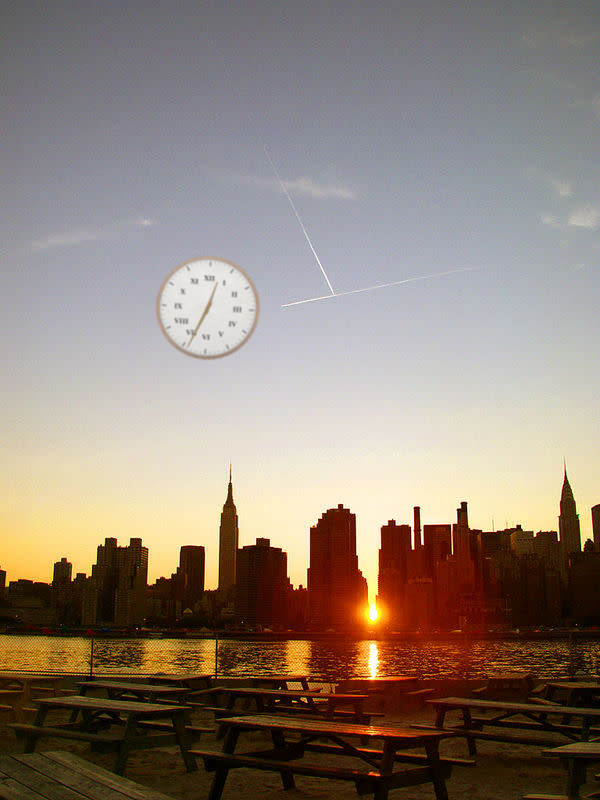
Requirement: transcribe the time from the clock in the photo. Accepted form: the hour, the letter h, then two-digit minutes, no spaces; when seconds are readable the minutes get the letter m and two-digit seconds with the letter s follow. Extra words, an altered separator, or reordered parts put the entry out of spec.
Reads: 12h34
